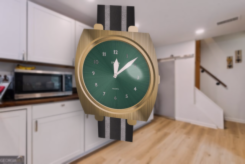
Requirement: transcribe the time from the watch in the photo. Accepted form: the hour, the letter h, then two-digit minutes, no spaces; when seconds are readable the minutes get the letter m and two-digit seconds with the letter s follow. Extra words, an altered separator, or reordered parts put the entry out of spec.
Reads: 12h08
